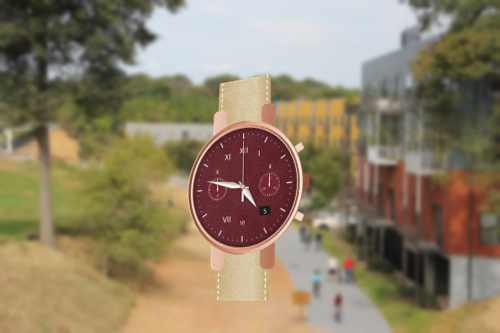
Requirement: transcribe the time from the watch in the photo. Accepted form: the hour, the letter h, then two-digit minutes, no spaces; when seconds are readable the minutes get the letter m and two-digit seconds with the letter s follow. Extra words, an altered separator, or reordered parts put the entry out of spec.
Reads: 4h47
